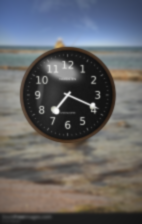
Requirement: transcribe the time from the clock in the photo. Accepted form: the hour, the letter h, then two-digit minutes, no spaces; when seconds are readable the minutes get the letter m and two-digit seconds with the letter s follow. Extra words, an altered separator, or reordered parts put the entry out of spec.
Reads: 7h19
